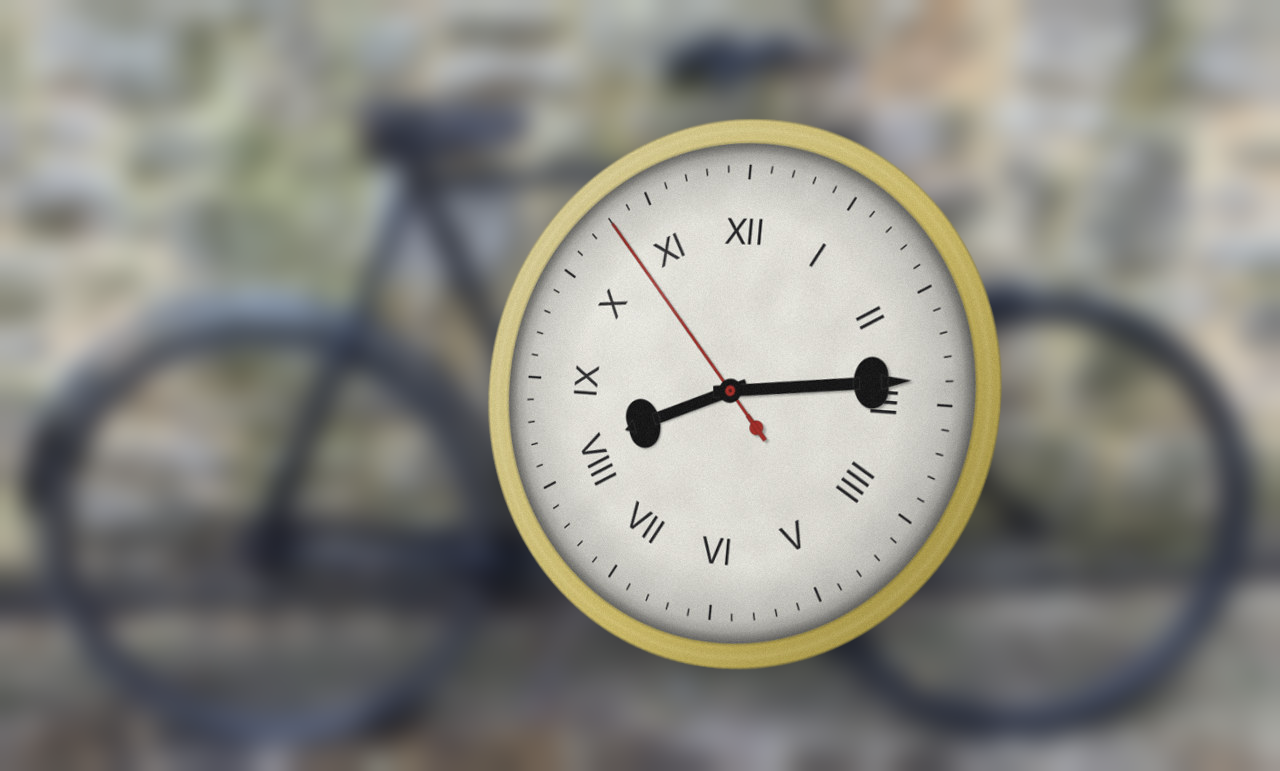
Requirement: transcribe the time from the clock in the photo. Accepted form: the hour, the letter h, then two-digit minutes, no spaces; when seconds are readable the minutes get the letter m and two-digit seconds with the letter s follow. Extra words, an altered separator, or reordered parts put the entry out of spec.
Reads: 8h13m53s
